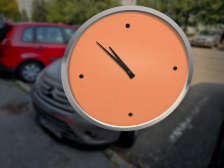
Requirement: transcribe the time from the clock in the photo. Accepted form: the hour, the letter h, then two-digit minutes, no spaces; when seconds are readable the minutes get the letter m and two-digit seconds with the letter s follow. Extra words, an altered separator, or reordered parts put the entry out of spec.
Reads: 10h53
